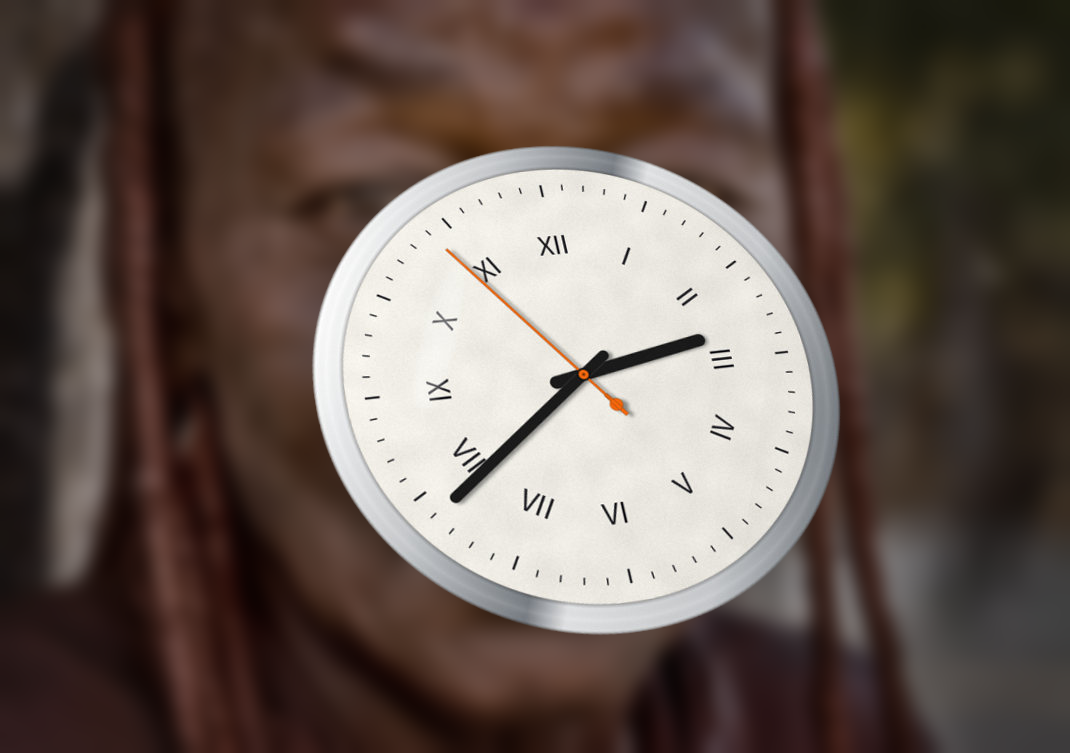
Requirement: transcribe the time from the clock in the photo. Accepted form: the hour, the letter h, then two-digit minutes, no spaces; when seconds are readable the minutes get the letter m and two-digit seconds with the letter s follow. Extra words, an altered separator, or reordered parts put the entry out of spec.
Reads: 2h38m54s
